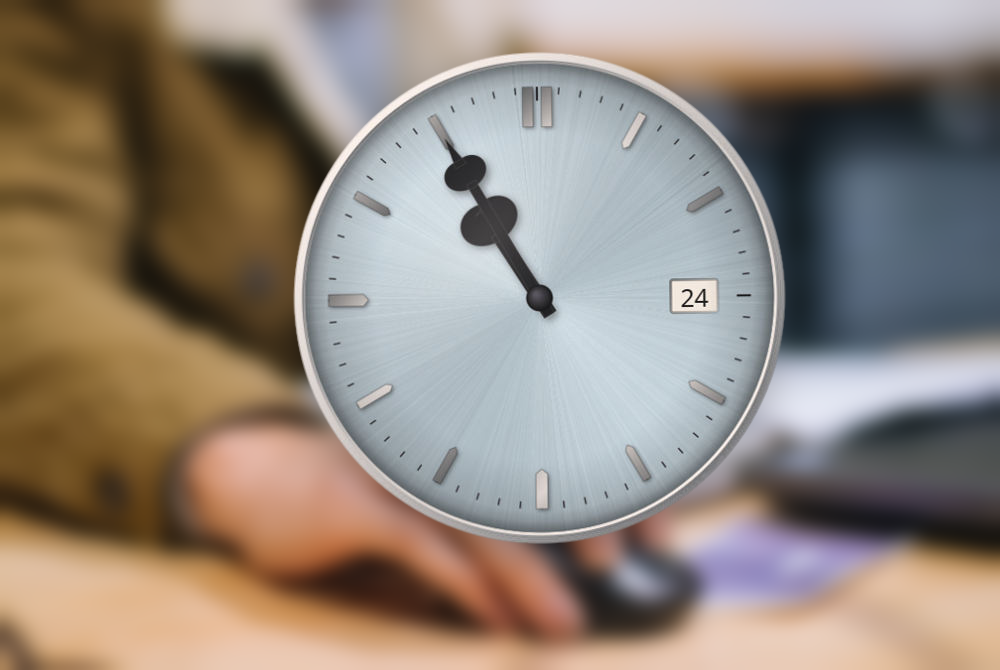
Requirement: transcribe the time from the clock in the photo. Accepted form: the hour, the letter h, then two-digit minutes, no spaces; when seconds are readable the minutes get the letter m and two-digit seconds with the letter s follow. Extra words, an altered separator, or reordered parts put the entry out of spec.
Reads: 10h55
